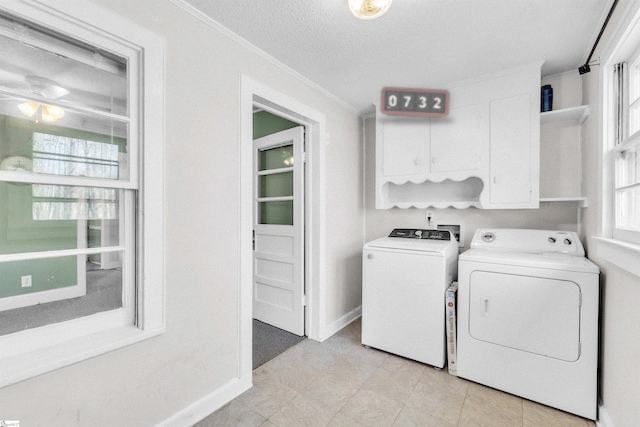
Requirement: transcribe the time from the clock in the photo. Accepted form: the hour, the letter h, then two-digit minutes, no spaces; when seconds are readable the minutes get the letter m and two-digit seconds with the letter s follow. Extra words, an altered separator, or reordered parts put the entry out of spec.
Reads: 7h32
